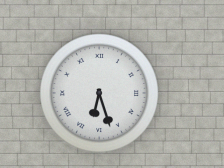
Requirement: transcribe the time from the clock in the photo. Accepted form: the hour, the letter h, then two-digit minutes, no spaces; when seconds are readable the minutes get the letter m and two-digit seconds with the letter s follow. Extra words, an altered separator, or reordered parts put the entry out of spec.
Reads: 6h27
